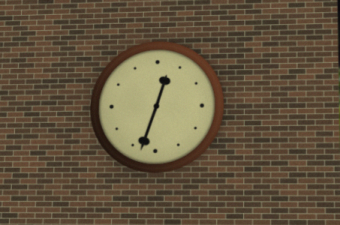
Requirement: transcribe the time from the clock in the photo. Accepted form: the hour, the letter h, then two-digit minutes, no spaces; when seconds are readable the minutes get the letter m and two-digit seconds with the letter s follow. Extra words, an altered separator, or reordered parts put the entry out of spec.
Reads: 12h33
